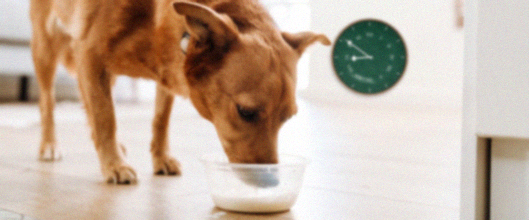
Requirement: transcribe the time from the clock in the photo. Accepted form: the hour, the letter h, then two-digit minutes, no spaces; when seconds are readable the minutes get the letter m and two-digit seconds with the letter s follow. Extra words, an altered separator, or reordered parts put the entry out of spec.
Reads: 8h51
